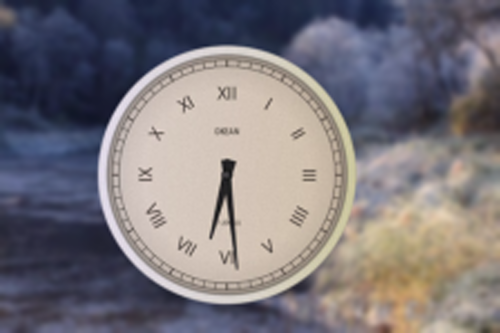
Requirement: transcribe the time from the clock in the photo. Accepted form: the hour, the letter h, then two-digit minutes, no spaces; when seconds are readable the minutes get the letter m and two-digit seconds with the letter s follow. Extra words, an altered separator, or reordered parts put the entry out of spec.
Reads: 6h29
